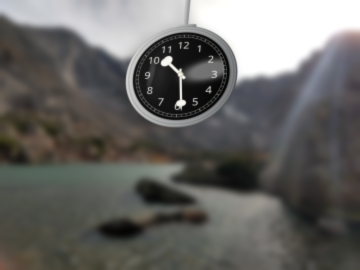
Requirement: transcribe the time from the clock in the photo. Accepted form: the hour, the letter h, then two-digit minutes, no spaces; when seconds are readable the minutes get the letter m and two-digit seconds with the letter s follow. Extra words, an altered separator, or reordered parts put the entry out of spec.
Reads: 10h29
